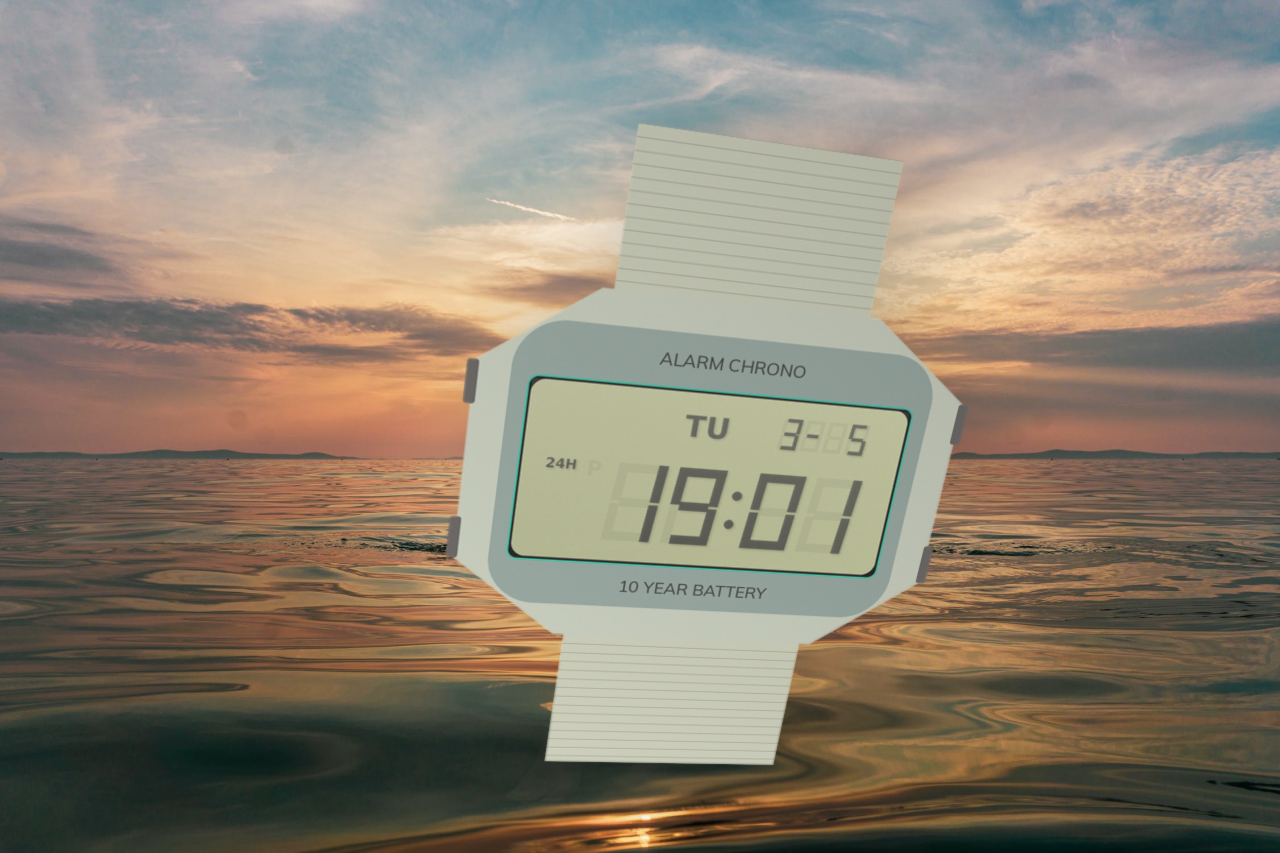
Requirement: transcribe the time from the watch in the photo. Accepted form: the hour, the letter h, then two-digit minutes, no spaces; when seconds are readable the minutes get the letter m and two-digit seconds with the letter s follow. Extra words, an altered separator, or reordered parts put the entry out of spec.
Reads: 19h01
